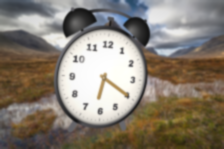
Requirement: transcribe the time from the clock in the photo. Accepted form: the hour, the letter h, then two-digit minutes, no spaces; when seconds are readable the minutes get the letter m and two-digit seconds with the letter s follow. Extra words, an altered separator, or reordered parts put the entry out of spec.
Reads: 6h20
